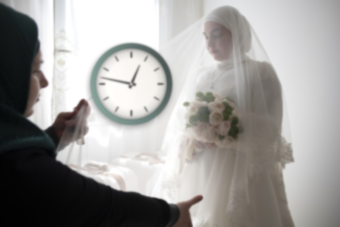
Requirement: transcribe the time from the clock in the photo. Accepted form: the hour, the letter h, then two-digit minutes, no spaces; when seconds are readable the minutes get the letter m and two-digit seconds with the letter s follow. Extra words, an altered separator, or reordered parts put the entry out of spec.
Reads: 12h47
